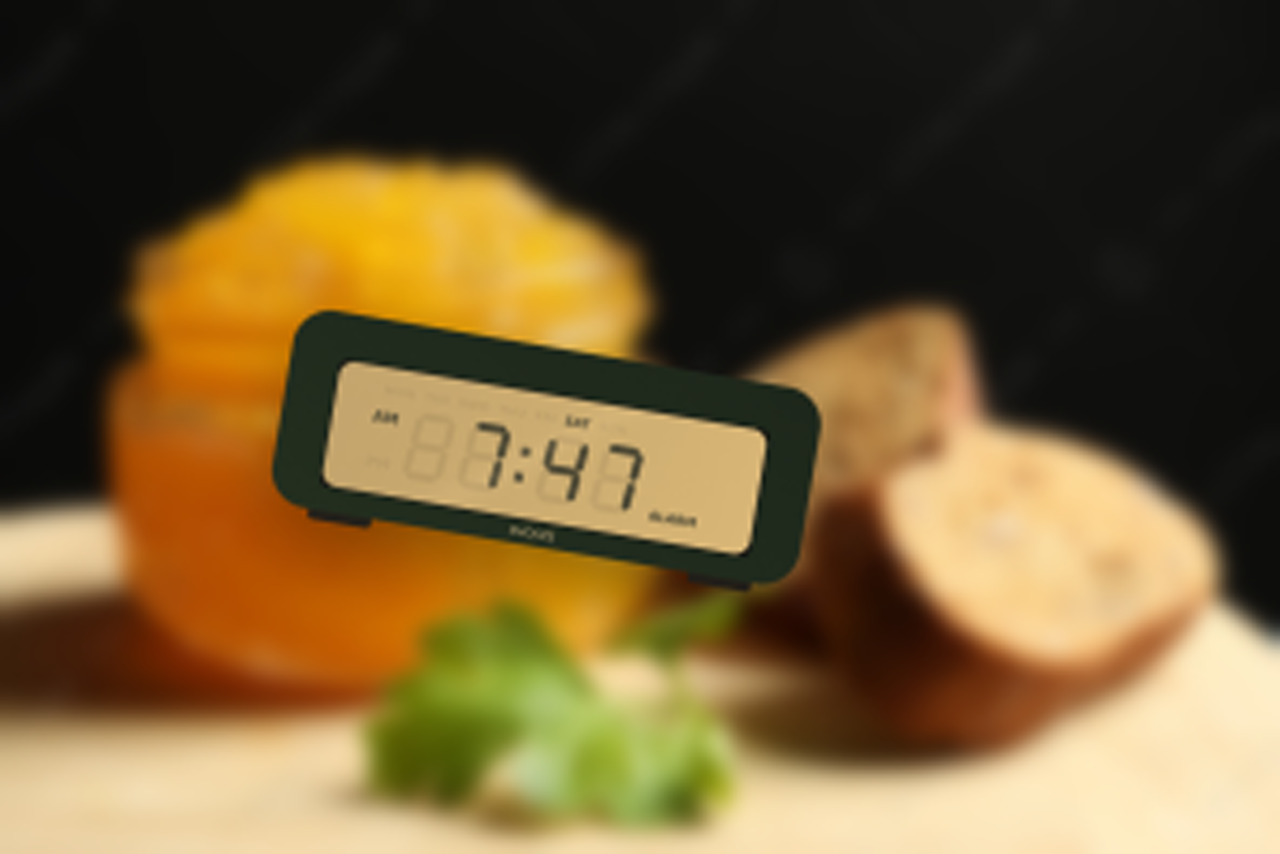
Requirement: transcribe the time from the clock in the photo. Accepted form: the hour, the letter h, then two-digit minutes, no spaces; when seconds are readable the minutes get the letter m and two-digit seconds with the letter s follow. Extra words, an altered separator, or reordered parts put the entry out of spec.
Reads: 7h47
